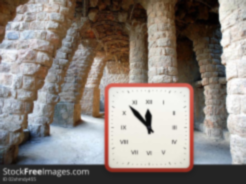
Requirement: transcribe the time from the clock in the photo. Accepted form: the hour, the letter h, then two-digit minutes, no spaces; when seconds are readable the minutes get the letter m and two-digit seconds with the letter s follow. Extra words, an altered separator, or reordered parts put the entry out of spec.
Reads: 11h53
